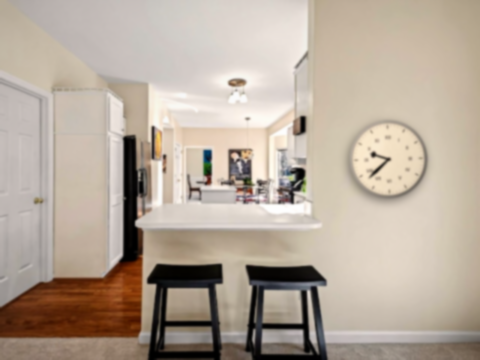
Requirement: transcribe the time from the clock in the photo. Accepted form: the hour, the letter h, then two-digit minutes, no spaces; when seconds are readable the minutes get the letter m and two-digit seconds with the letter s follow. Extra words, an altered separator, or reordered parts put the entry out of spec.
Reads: 9h38
